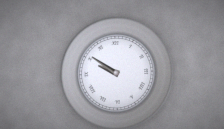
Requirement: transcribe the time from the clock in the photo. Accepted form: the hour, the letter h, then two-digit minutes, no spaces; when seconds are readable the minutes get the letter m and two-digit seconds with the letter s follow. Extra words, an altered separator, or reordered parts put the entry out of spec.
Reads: 9h51
